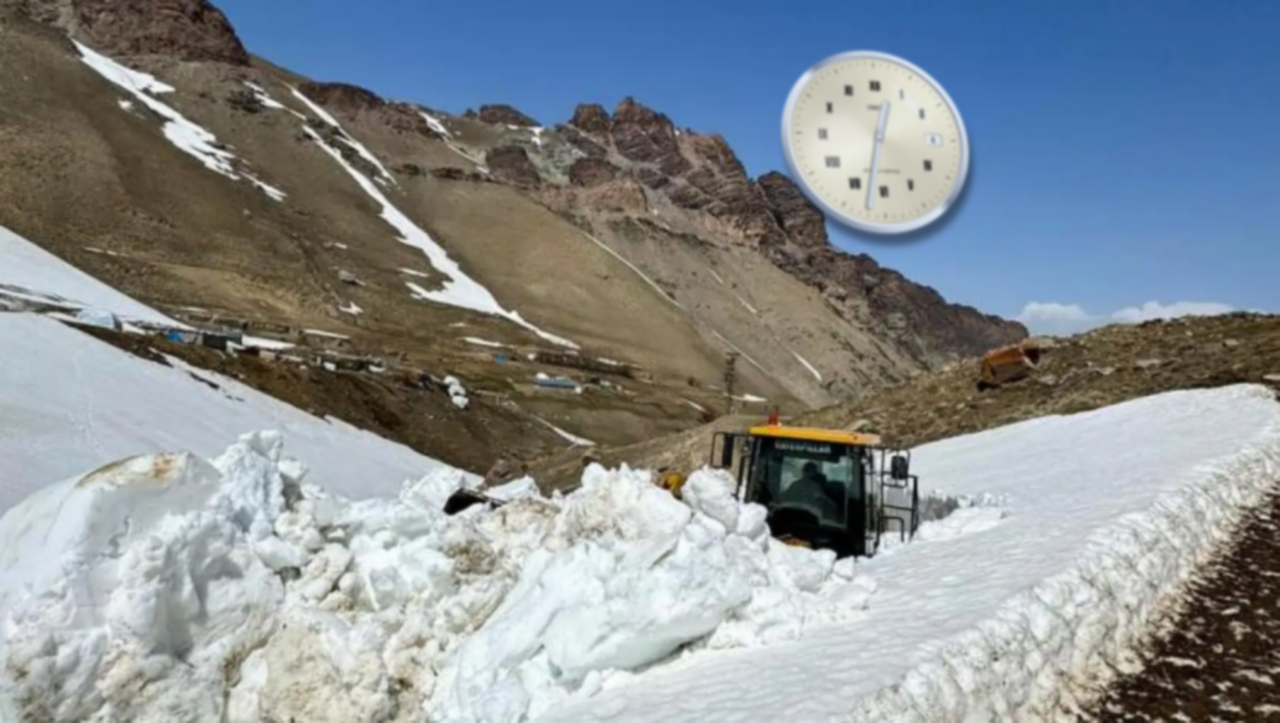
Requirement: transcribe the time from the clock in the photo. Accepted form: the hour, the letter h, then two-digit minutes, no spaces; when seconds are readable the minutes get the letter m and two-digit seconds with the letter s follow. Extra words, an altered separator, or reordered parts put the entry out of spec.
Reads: 12h32
